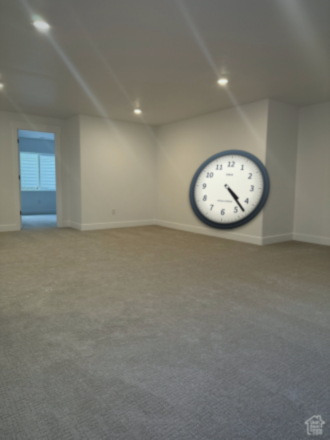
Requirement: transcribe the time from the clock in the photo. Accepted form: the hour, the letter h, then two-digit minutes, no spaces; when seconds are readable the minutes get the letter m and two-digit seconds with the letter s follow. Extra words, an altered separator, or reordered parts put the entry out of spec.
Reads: 4h23
